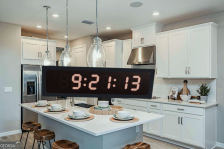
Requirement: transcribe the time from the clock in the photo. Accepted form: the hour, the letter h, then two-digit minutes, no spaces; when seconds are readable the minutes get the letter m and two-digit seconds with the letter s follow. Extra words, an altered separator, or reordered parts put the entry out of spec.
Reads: 9h21m13s
